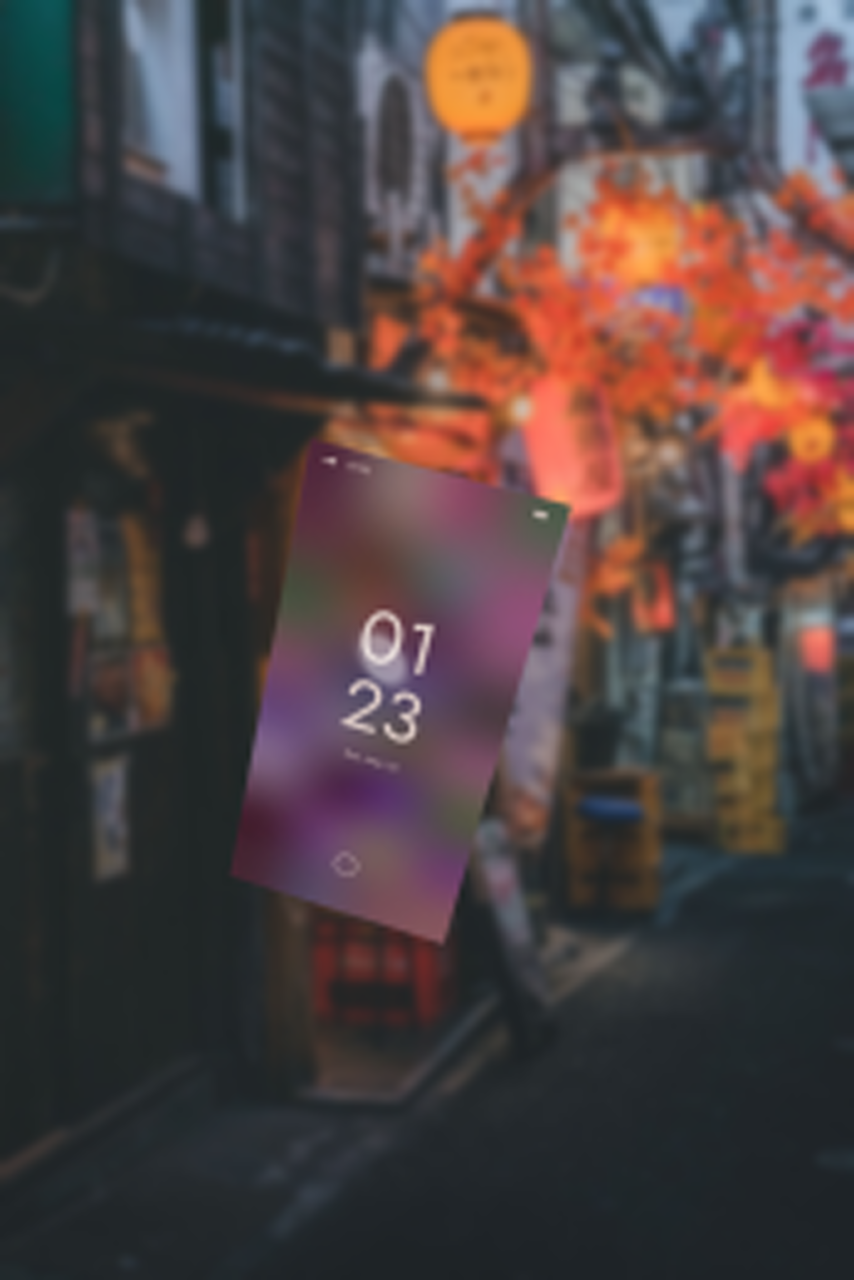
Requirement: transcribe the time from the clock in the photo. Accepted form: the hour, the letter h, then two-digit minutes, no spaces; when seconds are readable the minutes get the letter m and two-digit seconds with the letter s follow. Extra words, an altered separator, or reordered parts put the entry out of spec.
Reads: 1h23
